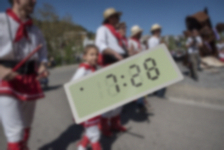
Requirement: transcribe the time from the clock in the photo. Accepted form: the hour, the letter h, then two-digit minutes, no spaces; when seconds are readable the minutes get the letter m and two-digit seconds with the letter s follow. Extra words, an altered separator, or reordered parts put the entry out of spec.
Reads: 7h28
